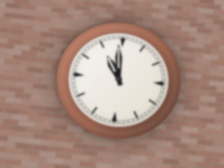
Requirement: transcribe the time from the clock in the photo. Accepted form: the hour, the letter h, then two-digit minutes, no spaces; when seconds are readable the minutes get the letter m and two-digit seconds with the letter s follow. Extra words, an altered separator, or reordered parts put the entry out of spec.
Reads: 10h59
